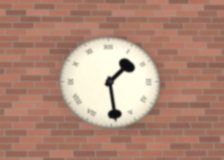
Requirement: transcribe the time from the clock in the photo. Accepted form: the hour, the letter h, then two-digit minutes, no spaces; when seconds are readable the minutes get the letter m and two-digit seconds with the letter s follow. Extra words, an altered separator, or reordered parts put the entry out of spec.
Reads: 1h29
